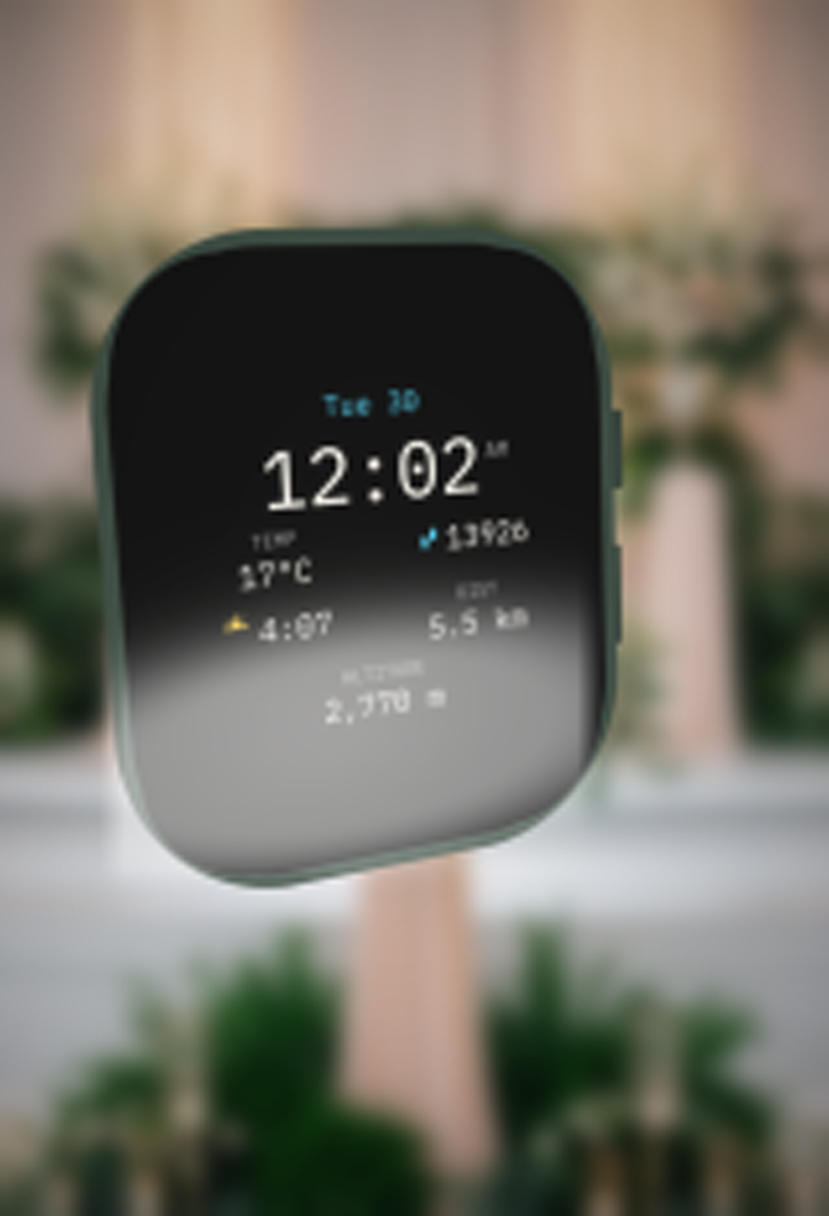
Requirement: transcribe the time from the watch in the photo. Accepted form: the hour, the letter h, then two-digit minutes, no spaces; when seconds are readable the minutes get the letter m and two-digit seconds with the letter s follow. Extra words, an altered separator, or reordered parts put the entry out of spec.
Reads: 12h02
